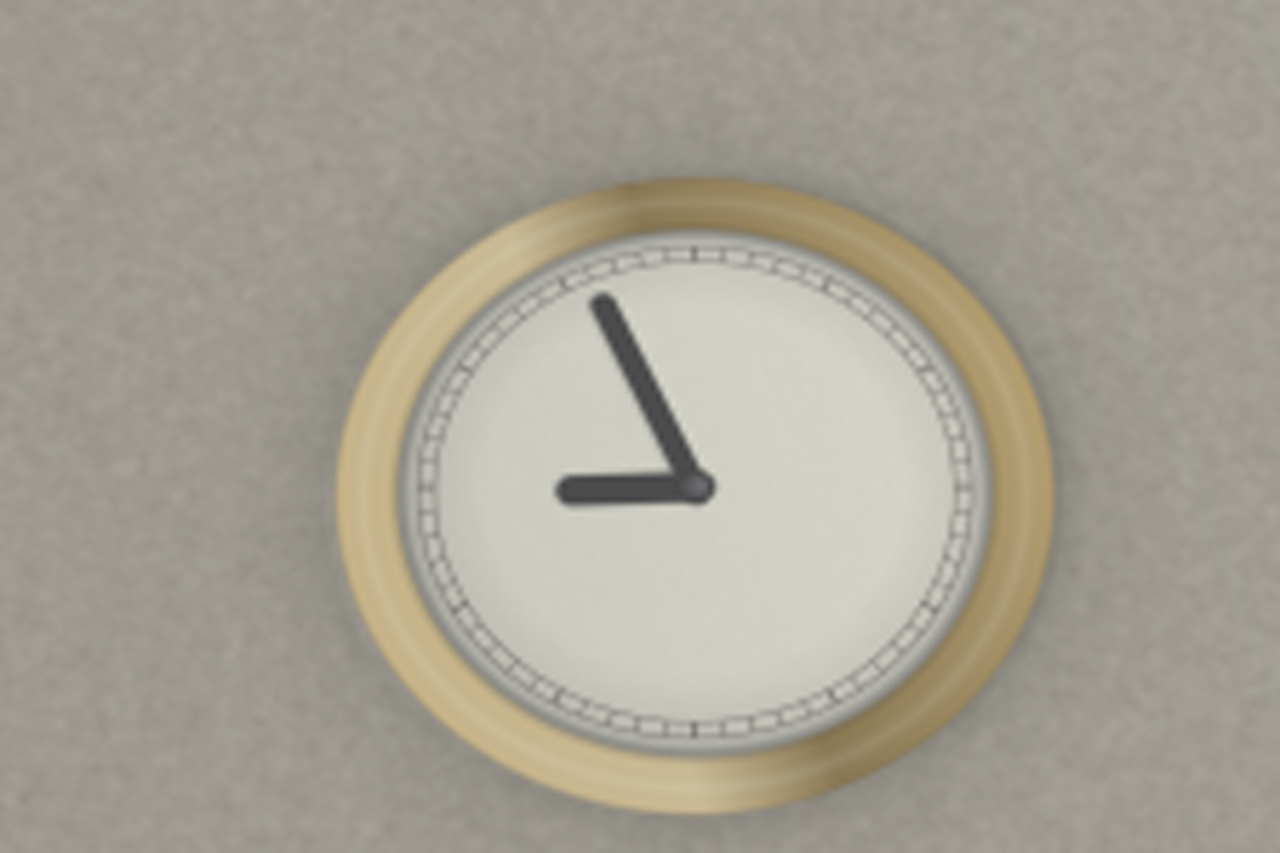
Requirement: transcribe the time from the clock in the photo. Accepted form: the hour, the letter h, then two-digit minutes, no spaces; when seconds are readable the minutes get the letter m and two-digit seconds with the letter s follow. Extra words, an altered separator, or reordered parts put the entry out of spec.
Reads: 8h56
